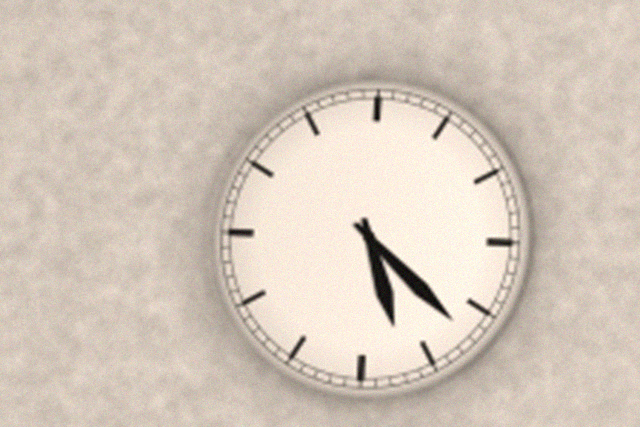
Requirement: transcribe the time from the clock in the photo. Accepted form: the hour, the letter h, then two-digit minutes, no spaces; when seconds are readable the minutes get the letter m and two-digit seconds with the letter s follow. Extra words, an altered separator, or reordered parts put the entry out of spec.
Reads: 5h22
